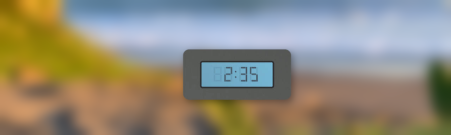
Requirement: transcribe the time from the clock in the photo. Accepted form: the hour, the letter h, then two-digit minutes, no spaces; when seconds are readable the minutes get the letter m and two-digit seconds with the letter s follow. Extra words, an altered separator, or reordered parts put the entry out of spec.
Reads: 2h35
